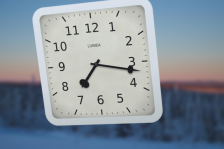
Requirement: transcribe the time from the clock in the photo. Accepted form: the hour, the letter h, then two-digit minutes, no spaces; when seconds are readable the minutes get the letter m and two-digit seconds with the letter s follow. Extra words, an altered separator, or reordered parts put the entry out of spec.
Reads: 7h17
